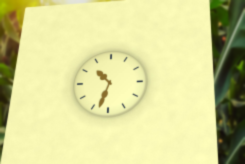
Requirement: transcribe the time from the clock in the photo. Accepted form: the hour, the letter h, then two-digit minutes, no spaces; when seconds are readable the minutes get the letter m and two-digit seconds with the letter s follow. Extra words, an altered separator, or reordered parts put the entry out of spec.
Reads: 10h33
